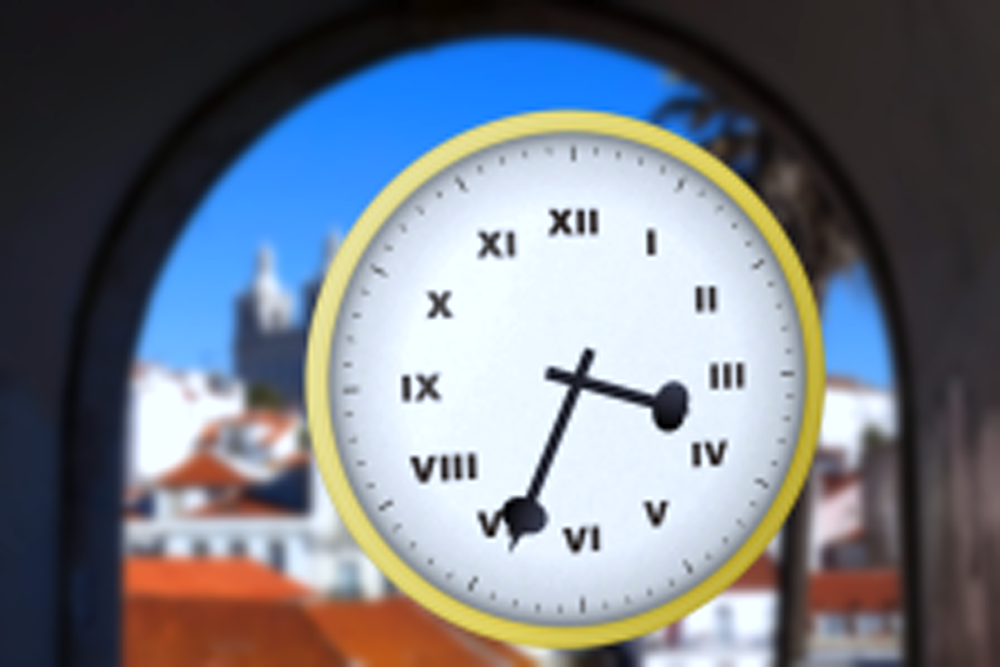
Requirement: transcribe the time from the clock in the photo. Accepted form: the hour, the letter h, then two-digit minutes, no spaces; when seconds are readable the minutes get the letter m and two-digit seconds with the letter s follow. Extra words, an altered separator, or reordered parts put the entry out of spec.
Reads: 3h34
